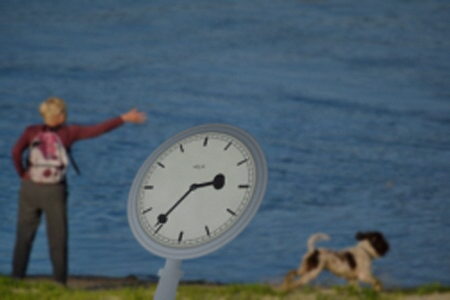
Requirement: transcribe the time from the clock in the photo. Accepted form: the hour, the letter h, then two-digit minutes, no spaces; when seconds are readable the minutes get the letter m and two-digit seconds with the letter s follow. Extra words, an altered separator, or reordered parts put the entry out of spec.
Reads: 2h36
